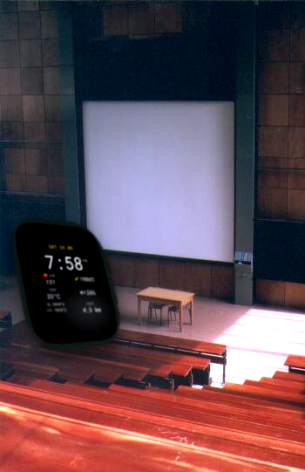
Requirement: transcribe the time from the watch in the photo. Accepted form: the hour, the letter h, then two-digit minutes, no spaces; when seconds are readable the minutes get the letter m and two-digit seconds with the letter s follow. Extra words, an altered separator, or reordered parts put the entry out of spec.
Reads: 7h58
